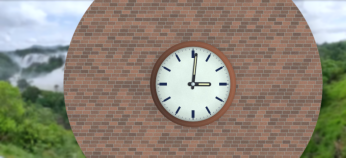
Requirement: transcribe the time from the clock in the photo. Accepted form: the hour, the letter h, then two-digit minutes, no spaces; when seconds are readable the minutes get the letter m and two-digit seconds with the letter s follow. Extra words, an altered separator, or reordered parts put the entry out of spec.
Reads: 3h01
